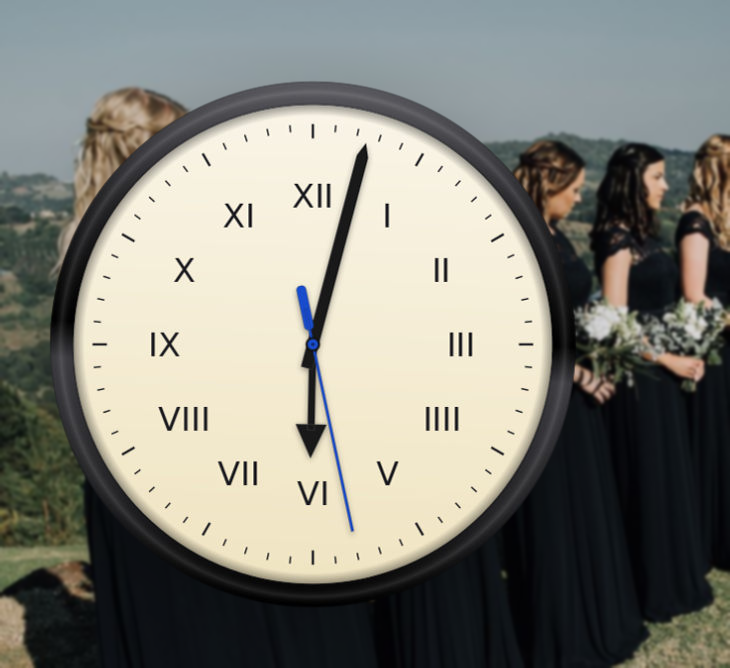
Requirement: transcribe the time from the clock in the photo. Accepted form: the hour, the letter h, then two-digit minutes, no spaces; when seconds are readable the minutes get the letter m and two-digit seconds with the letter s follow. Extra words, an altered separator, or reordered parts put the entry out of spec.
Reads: 6h02m28s
